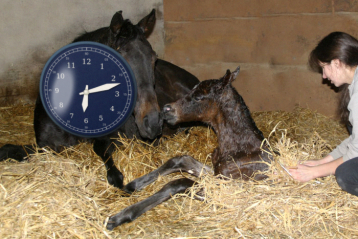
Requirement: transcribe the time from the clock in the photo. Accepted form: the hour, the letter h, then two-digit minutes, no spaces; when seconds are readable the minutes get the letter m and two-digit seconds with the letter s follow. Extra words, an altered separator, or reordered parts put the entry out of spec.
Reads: 6h12
